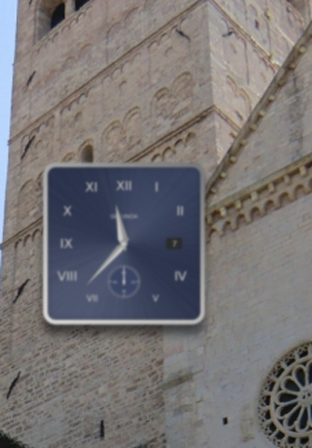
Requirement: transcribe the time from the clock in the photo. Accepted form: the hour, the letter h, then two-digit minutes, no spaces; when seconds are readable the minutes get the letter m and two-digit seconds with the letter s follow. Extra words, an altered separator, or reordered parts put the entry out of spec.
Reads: 11h37
